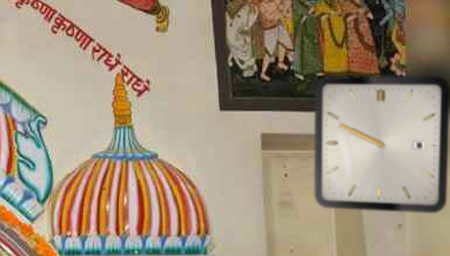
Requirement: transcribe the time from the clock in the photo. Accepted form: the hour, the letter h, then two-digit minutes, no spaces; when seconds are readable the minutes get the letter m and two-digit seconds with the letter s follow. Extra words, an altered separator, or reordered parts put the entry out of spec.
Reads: 9h49
